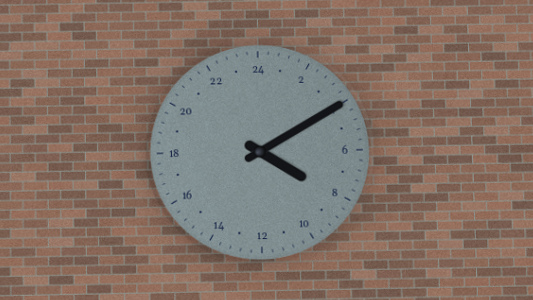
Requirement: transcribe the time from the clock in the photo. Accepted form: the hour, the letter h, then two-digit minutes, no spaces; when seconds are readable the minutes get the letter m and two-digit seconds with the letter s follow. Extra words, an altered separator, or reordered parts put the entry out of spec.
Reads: 8h10
